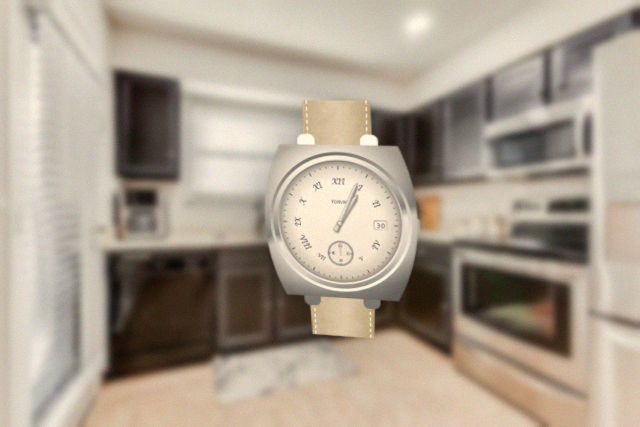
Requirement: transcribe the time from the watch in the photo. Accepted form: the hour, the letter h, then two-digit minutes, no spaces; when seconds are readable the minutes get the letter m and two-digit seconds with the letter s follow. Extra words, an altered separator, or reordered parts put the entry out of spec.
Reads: 1h04
